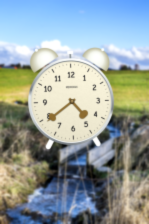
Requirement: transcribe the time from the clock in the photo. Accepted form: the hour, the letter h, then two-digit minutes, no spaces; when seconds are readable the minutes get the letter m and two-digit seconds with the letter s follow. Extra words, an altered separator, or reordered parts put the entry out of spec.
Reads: 4h39
